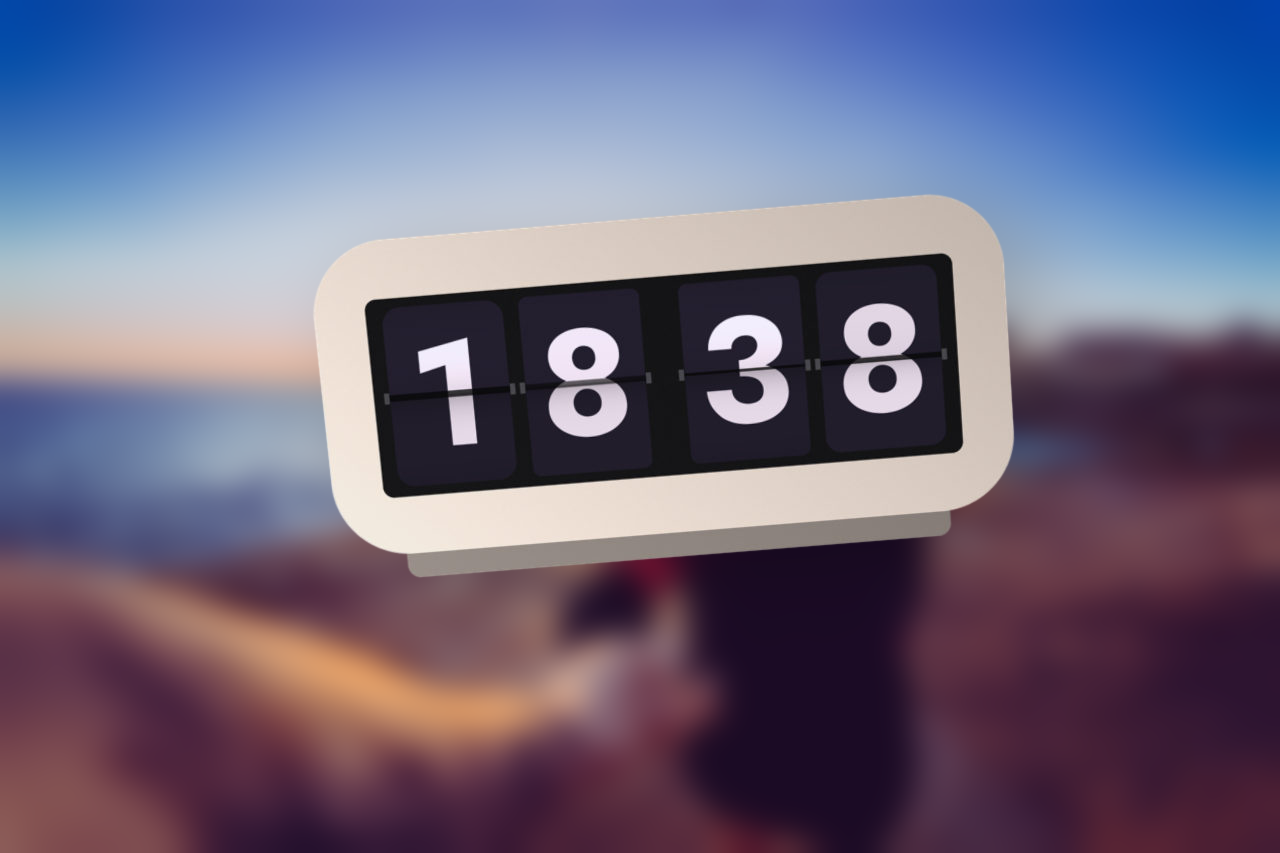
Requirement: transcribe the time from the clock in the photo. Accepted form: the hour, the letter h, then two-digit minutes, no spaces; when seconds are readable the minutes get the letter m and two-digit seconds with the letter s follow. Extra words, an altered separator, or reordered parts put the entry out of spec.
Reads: 18h38
